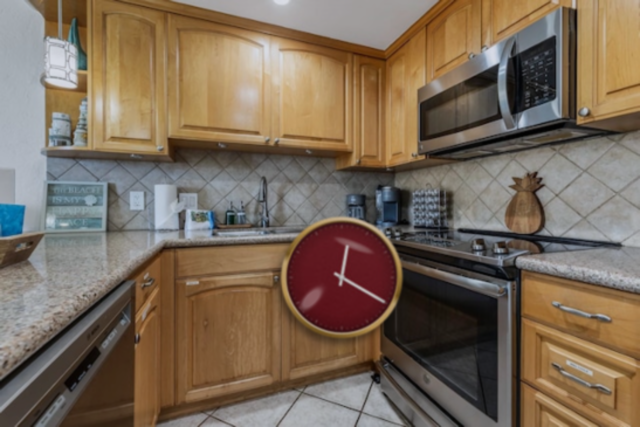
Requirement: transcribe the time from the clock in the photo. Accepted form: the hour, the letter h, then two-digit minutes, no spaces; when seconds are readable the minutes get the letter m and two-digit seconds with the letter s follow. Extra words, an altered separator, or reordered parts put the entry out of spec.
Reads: 12h20
